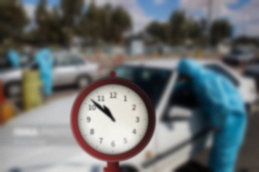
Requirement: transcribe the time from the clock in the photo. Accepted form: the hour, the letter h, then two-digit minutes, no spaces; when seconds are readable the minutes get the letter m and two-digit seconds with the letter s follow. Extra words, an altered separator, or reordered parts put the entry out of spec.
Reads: 10h52
